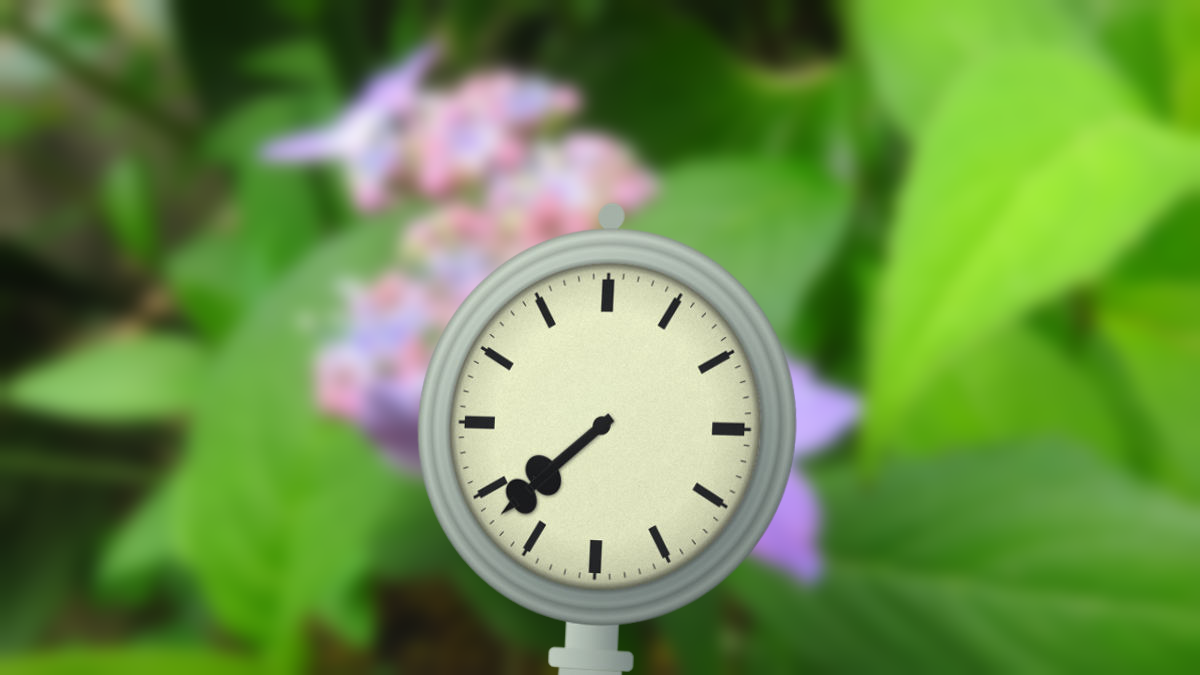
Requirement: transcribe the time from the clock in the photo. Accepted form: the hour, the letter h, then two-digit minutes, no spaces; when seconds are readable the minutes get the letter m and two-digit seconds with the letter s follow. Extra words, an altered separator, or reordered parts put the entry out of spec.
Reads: 7h38
